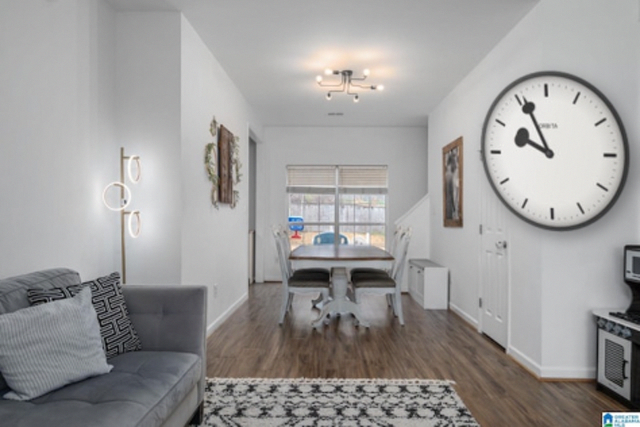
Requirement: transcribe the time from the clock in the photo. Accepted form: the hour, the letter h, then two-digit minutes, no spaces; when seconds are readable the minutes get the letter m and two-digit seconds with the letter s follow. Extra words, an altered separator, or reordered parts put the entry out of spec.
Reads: 9h56
